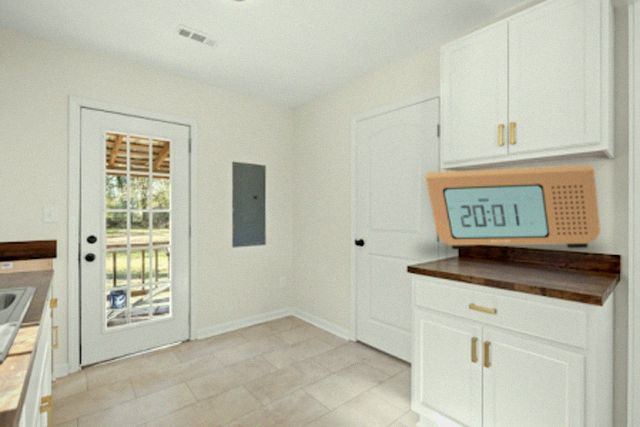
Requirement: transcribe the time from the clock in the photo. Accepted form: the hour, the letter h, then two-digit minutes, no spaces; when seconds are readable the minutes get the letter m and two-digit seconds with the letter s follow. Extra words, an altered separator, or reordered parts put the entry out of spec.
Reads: 20h01
